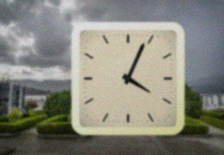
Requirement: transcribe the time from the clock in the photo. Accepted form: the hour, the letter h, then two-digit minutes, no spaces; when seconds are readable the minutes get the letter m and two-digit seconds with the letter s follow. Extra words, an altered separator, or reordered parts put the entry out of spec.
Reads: 4h04
